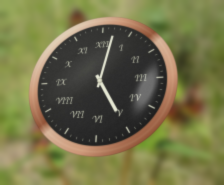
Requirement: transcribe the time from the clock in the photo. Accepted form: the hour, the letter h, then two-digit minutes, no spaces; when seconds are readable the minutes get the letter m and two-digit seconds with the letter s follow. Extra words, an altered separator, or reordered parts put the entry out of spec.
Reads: 5h02
